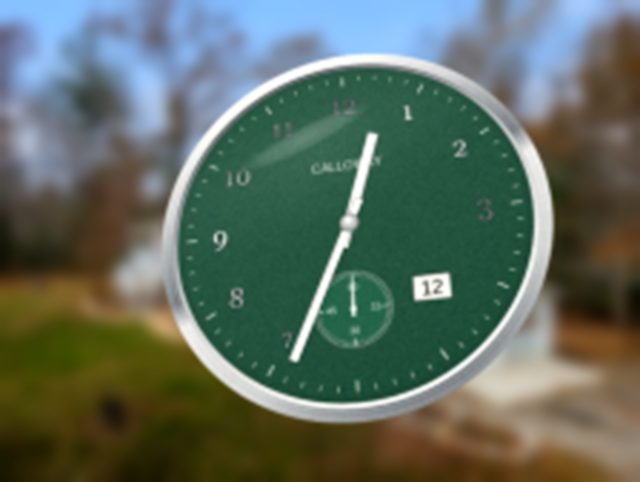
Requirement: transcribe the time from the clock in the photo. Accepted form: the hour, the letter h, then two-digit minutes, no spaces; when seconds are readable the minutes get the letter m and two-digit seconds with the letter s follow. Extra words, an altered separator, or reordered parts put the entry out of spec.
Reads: 12h34
